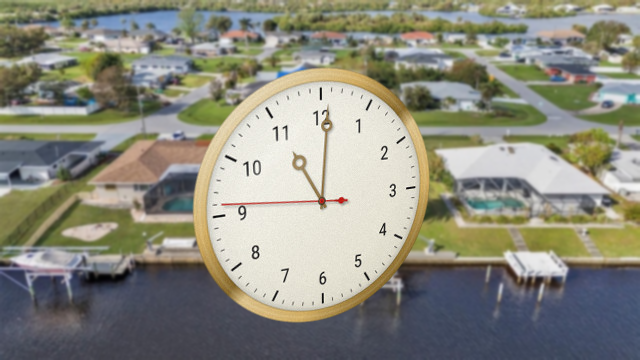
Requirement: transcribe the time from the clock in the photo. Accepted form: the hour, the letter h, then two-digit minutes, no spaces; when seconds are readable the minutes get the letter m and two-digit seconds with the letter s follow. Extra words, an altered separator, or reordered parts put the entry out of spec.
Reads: 11h00m46s
